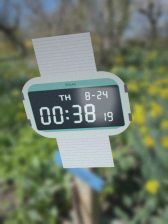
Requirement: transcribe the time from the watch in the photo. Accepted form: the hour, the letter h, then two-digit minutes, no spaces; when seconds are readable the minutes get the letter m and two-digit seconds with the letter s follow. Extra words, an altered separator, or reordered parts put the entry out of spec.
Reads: 0h38m19s
